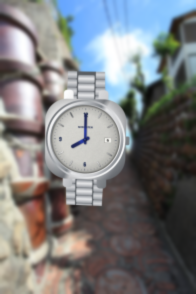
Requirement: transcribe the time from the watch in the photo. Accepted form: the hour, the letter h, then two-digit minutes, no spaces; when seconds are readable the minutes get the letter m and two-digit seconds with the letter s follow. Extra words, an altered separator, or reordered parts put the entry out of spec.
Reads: 8h00
